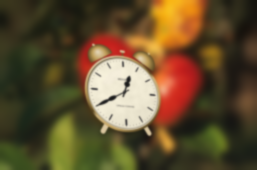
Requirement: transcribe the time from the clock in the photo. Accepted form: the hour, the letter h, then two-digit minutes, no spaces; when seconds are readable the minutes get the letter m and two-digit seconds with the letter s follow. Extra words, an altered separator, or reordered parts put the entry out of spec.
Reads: 12h40
